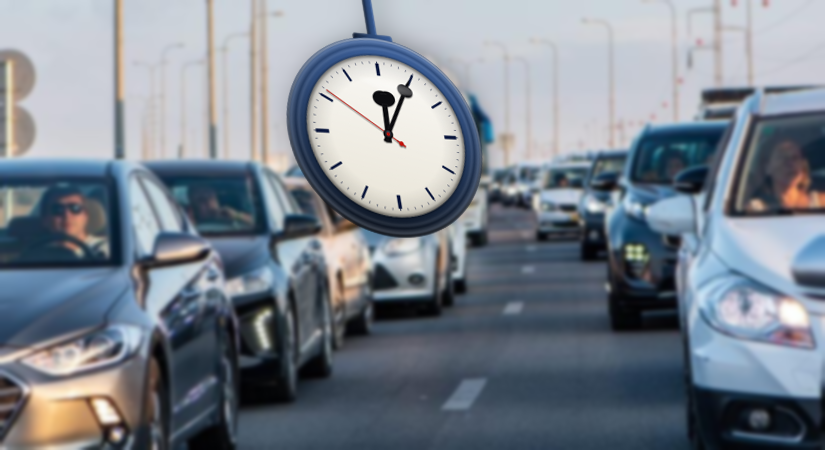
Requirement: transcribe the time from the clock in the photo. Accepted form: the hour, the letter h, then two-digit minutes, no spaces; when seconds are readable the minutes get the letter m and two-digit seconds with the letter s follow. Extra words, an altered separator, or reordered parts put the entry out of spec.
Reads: 12h04m51s
